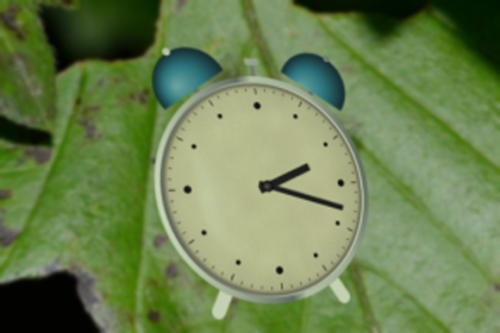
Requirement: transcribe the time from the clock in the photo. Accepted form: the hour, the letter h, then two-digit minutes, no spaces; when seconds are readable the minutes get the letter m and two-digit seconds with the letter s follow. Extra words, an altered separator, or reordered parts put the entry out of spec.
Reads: 2h18
